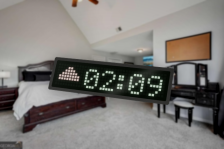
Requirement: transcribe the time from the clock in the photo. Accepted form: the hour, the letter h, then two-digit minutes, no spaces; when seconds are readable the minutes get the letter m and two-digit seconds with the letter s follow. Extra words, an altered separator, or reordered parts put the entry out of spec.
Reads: 2h09
